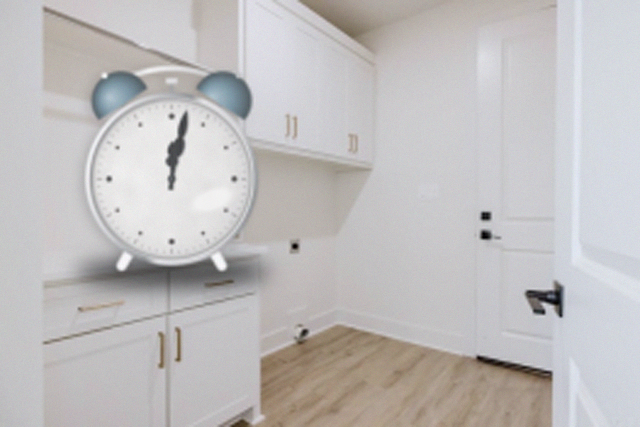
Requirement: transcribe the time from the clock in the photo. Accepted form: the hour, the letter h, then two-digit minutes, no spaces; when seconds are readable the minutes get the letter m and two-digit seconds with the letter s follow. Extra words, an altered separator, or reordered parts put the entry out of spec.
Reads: 12h02
